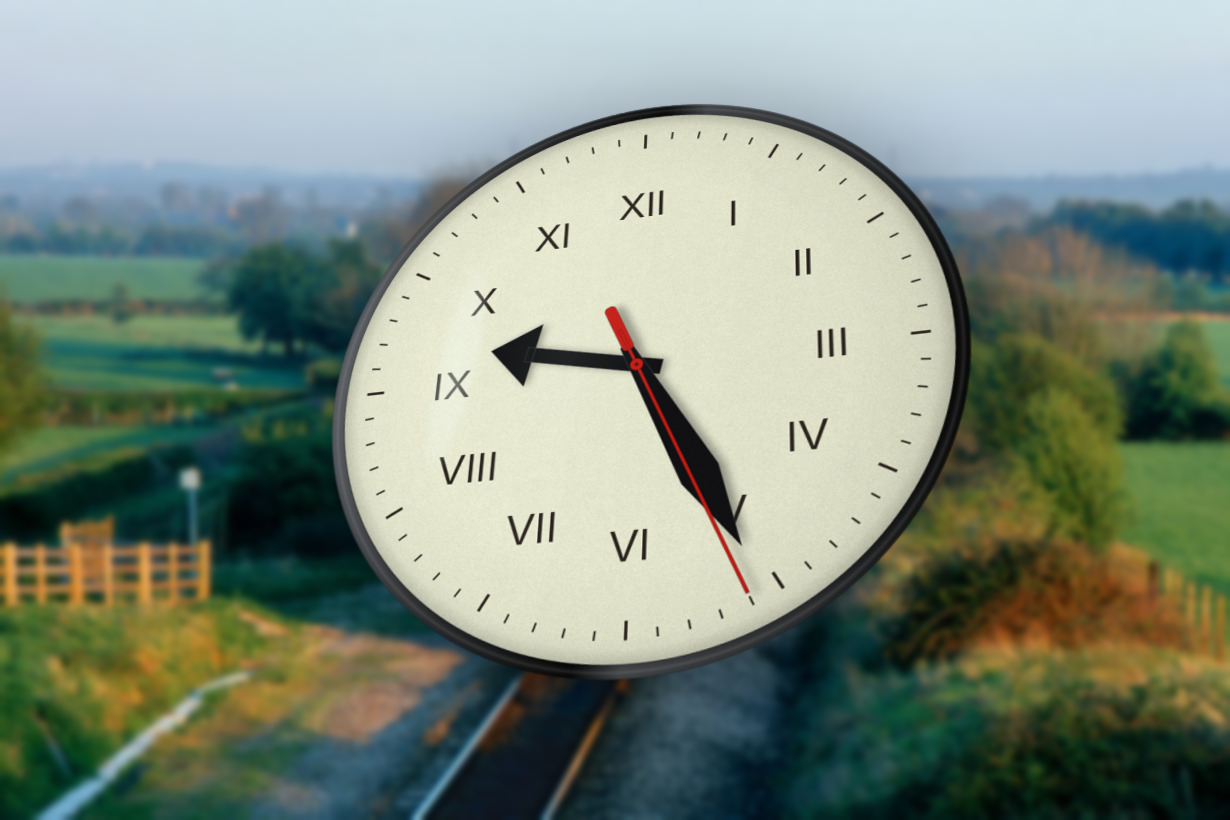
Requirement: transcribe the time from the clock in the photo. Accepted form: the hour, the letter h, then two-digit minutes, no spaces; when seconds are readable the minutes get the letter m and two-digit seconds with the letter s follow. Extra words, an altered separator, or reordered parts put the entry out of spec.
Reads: 9h25m26s
